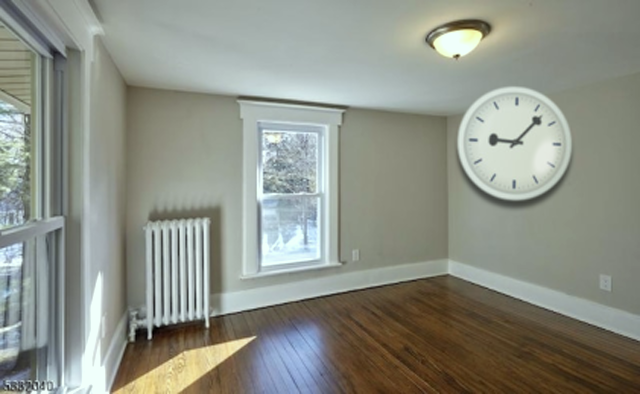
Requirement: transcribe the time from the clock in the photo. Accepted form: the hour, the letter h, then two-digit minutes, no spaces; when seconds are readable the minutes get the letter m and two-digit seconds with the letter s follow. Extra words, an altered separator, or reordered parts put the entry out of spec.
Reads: 9h07
